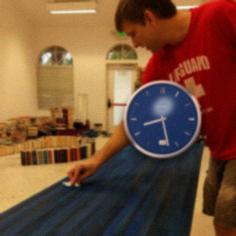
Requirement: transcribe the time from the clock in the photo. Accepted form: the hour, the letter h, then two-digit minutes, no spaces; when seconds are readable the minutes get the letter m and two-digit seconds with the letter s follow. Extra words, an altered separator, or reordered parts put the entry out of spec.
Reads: 8h28
